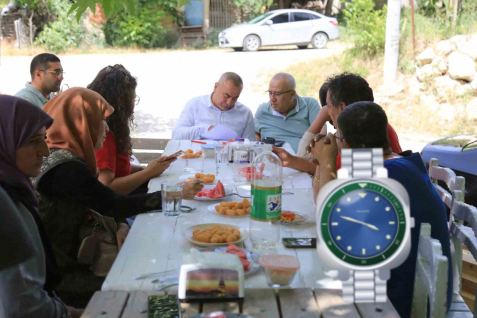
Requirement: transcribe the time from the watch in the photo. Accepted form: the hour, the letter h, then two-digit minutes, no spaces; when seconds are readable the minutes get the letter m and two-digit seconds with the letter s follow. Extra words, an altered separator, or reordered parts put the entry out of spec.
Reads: 3h48
